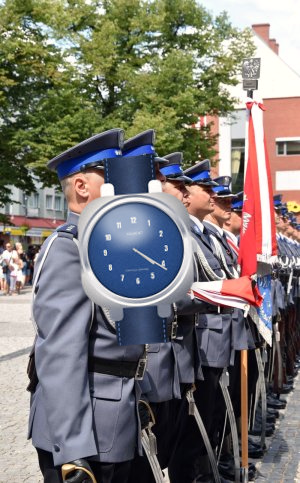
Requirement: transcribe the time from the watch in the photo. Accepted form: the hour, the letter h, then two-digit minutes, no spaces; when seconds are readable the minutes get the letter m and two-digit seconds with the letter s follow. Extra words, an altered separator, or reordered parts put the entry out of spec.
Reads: 4h21
